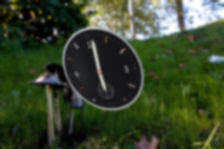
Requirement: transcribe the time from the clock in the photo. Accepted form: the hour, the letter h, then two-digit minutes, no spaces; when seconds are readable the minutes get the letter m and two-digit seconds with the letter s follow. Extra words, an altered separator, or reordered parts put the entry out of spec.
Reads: 6h01
